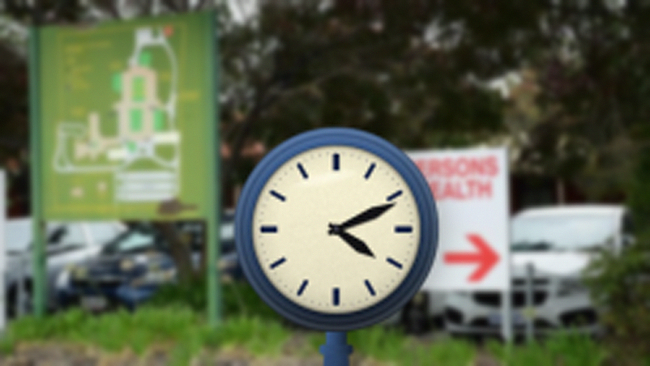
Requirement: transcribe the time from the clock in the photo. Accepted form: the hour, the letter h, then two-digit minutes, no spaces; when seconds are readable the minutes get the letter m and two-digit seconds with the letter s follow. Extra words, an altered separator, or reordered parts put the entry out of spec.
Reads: 4h11
